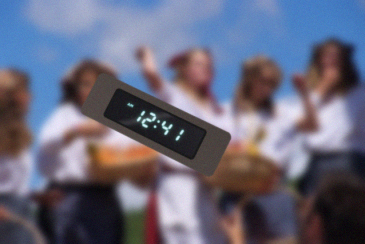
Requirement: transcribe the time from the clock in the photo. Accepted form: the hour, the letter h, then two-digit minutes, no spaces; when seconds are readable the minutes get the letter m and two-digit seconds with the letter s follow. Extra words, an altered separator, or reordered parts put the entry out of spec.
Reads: 12h41
